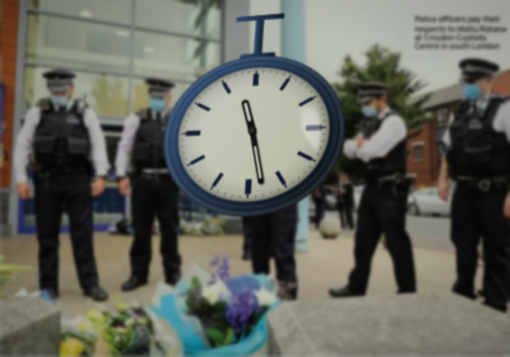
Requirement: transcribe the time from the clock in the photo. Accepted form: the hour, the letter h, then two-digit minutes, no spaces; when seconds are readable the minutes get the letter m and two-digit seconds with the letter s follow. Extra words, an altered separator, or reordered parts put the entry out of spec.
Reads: 11h28
